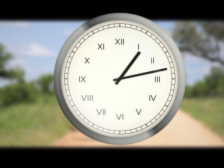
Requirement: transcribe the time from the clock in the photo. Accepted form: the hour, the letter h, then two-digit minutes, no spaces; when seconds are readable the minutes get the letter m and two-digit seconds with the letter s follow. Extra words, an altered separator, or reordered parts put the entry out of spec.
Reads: 1h13
